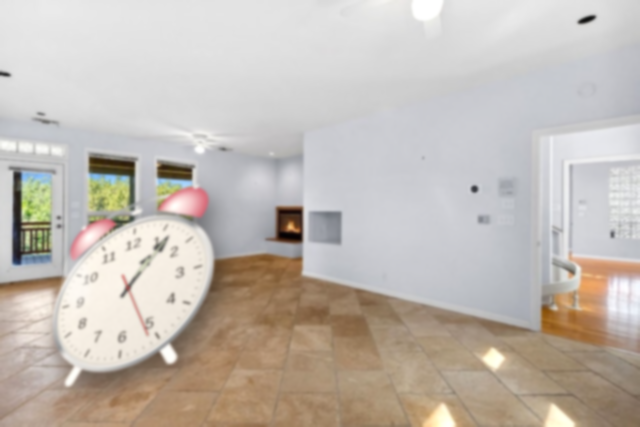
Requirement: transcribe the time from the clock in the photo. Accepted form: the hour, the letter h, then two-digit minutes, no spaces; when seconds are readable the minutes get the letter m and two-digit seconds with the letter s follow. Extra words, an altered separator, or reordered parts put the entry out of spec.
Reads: 1h06m26s
